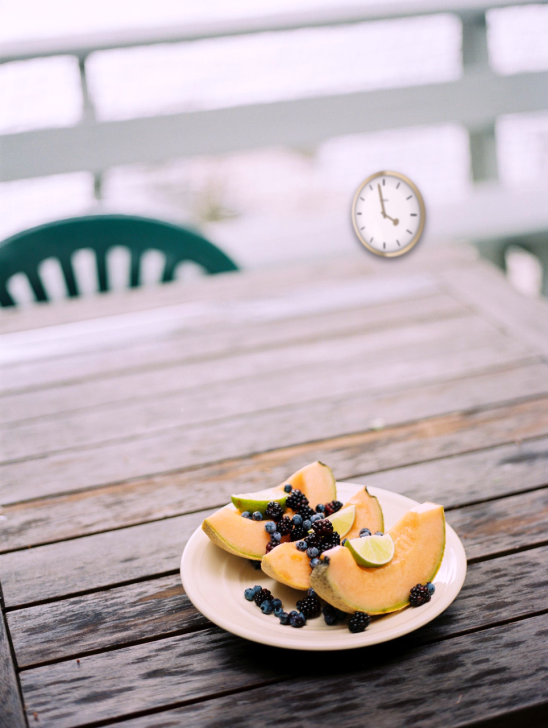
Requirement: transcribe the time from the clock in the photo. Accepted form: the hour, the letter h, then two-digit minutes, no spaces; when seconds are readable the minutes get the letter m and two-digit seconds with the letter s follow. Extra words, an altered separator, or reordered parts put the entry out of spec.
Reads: 3h58
